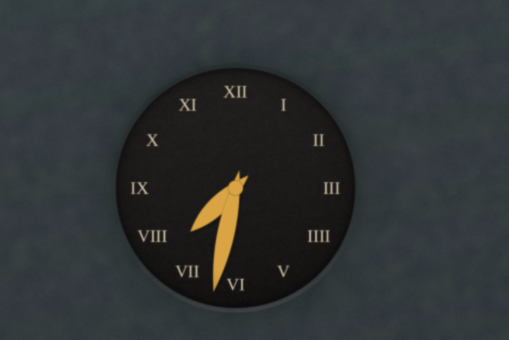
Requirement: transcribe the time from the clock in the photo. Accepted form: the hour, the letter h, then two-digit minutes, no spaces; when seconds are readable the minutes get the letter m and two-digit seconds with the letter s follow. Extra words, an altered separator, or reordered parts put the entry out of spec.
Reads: 7h32
